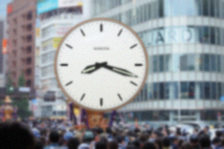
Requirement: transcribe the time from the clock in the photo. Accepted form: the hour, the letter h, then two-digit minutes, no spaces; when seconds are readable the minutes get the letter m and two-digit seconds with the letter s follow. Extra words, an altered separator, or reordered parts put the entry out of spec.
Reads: 8h18
